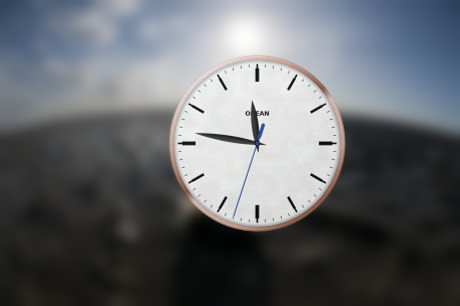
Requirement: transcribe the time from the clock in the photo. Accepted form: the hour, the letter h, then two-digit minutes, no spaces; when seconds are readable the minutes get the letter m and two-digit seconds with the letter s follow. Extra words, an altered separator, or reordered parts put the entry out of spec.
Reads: 11h46m33s
